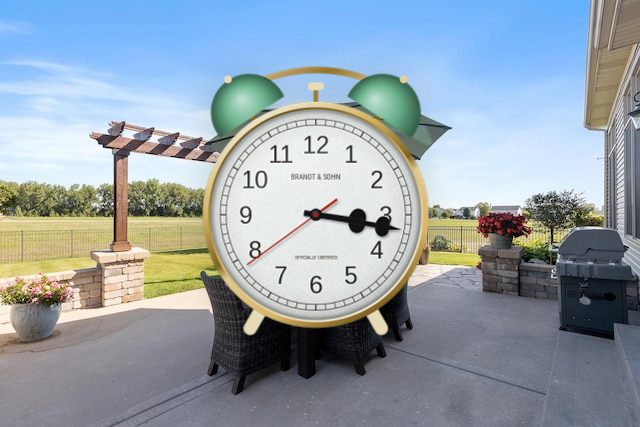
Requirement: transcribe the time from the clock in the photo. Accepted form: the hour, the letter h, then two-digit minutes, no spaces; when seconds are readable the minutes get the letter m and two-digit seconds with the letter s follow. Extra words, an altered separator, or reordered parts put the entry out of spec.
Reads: 3h16m39s
